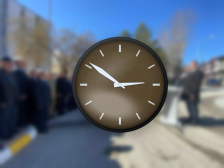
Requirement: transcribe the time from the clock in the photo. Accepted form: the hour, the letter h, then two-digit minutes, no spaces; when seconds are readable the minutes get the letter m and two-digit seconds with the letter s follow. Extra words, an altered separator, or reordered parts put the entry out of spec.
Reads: 2h51
